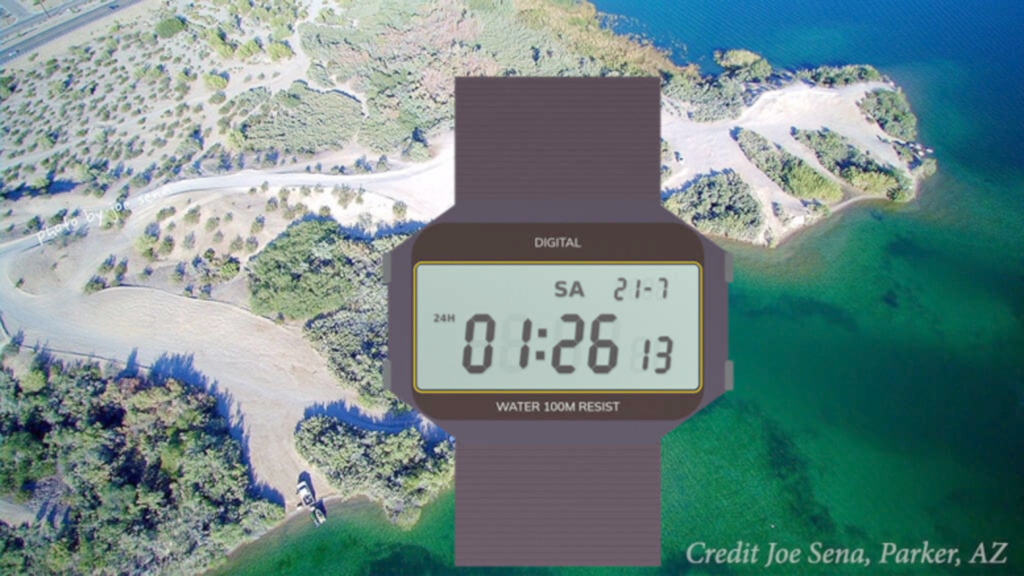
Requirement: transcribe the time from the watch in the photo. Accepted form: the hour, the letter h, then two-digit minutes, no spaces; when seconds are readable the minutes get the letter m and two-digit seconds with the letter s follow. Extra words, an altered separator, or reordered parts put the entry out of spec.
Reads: 1h26m13s
